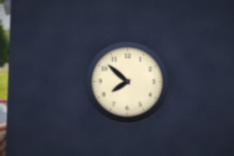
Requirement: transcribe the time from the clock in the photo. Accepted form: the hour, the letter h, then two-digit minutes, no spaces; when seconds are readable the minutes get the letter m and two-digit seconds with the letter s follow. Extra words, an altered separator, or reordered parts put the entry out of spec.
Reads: 7h52
